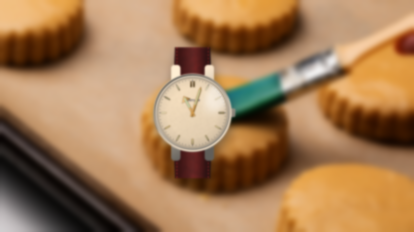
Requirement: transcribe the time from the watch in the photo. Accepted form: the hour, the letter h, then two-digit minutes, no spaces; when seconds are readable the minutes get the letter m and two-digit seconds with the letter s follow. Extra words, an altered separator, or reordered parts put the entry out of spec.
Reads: 11h03
